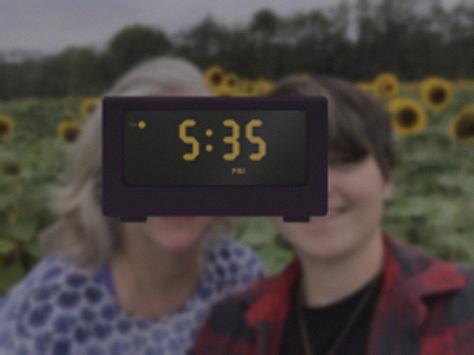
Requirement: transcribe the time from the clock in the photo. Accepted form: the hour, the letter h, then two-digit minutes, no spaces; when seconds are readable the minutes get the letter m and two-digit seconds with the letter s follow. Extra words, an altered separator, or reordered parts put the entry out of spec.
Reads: 5h35
